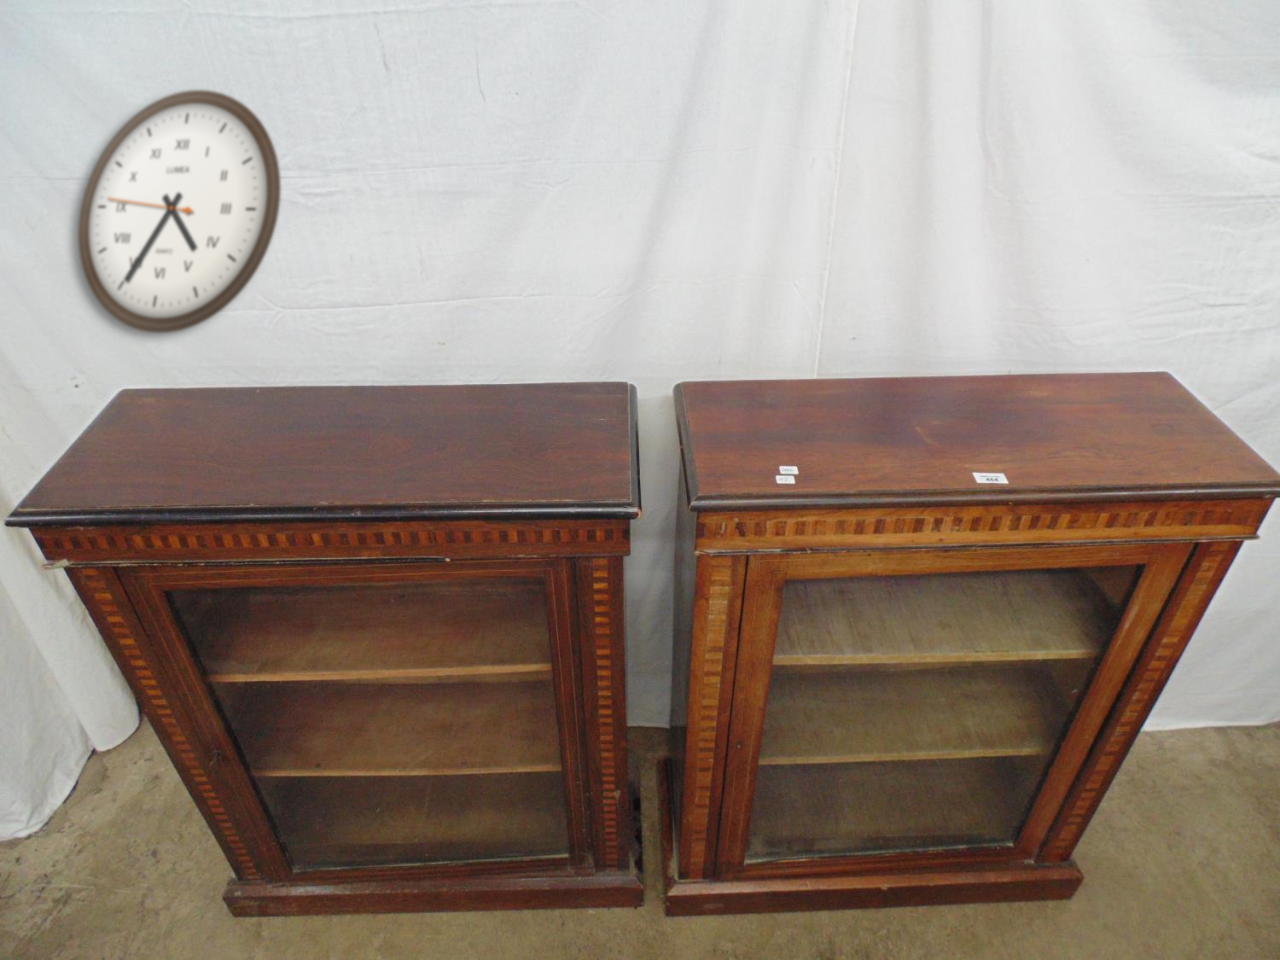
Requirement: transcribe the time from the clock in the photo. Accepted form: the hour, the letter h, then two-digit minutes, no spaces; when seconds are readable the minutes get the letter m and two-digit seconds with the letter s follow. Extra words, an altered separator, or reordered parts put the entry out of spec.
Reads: 4h34m46s
